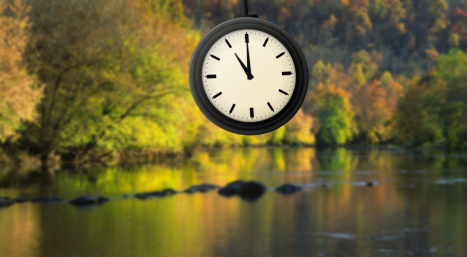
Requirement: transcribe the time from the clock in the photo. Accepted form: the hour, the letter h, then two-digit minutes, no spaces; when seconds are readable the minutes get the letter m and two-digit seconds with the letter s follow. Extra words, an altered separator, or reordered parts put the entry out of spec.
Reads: 11h00
